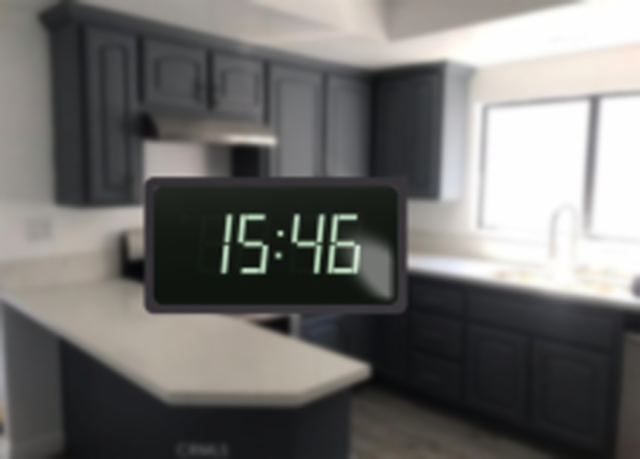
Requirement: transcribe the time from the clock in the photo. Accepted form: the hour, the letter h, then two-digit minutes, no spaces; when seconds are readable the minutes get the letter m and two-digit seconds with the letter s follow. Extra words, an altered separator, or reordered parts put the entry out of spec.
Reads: 15h46
